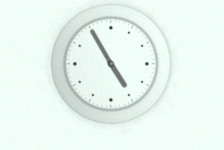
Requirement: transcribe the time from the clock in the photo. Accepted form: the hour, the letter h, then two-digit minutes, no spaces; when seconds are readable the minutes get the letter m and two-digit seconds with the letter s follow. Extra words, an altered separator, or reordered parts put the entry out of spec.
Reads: 4h55
